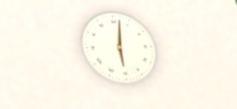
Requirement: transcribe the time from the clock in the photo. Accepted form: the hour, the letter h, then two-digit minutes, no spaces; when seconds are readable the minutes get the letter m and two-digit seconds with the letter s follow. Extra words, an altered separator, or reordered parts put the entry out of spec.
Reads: 6h02
